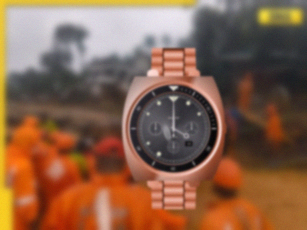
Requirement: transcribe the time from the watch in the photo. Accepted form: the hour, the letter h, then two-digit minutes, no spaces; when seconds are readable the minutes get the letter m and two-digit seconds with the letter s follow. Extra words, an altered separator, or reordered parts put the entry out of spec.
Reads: 4h00
